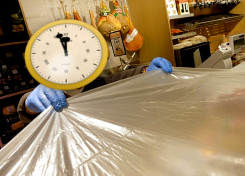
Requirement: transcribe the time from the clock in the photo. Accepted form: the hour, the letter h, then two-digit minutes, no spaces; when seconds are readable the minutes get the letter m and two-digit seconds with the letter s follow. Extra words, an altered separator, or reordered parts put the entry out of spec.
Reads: 11h57
